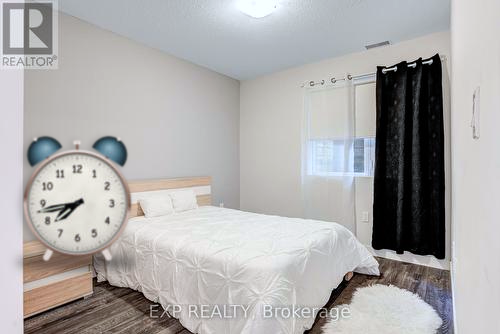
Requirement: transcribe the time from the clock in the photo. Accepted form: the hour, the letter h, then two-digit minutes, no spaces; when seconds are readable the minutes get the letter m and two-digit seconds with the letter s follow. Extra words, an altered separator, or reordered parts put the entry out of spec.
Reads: 7h43
